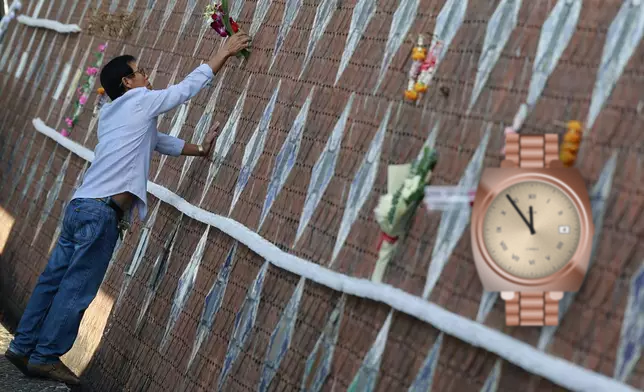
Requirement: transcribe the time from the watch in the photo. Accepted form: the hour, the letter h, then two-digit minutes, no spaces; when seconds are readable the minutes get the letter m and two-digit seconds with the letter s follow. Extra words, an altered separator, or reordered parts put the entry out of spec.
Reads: 11h54
